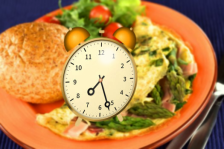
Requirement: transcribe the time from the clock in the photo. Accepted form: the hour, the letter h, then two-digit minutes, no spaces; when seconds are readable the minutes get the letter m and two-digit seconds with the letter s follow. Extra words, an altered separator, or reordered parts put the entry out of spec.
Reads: 7h27
